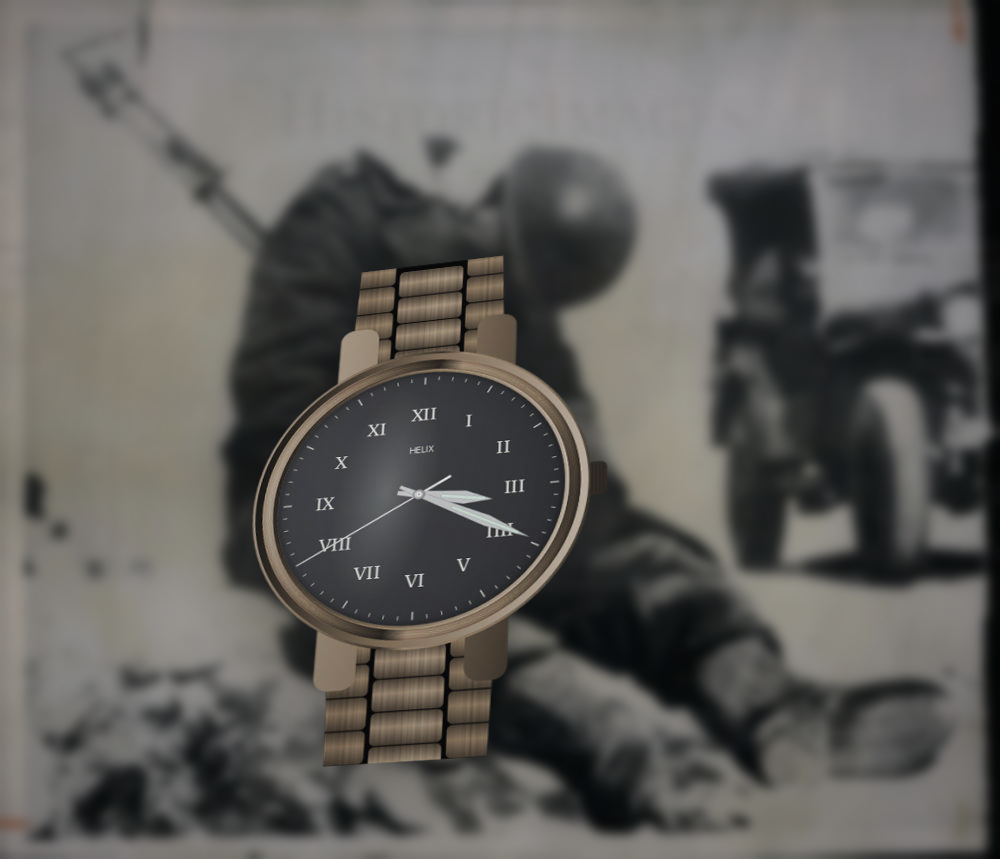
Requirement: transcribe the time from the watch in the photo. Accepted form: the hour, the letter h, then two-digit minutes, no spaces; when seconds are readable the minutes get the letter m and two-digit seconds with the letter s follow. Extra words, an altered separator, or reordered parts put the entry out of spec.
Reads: 3h19m40s
